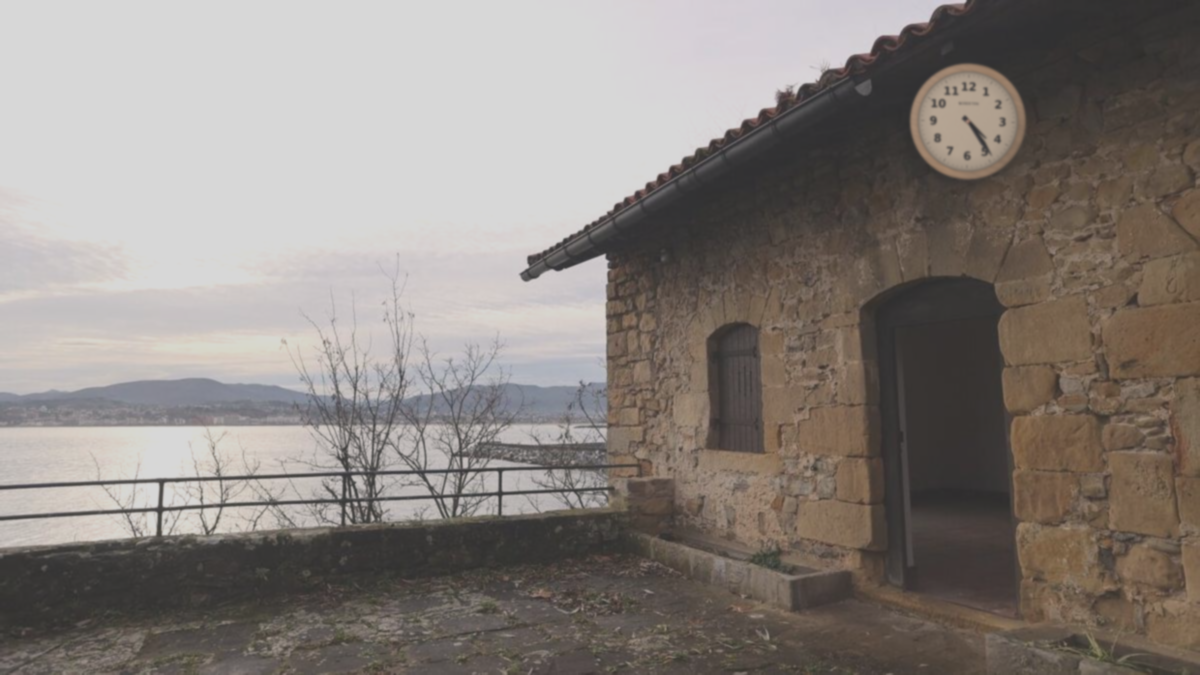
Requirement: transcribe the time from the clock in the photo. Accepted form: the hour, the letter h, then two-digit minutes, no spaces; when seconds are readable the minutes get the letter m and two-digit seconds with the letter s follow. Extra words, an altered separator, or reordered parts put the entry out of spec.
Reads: 4h24
